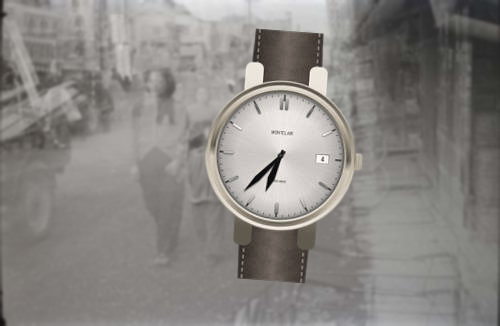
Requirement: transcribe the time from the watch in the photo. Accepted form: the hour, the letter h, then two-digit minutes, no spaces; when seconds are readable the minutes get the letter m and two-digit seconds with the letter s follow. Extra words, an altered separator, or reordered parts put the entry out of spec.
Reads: 6h37
